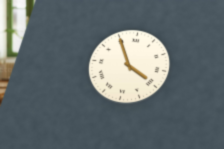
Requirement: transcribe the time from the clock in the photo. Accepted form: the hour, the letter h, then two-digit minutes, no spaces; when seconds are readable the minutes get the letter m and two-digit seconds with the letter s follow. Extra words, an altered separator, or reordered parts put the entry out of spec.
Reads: 3h55
